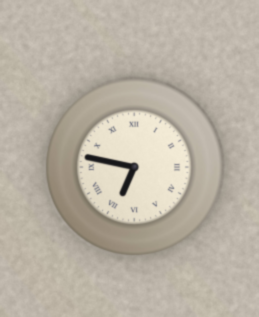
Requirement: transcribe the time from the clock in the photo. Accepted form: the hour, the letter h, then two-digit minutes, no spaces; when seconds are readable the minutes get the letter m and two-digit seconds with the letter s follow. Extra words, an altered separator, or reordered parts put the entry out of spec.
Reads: 6h47
